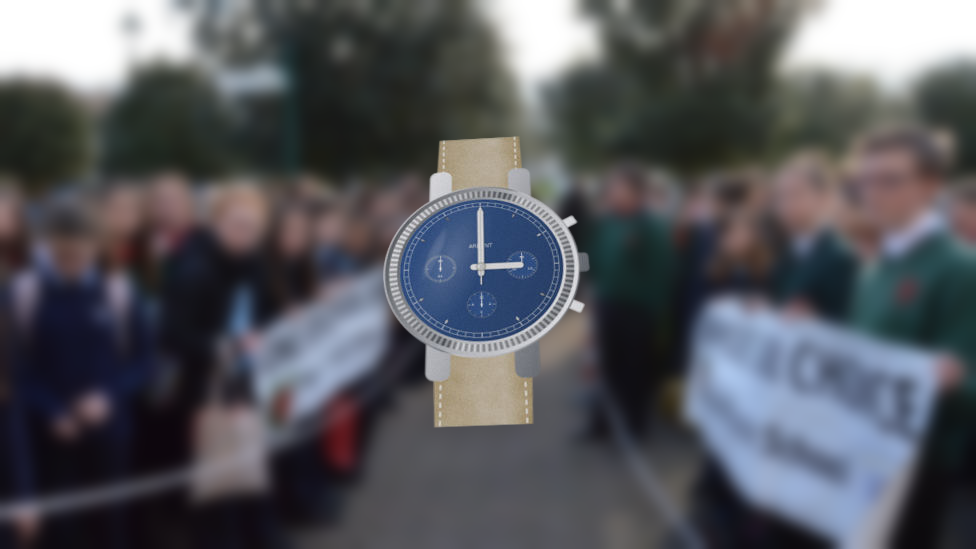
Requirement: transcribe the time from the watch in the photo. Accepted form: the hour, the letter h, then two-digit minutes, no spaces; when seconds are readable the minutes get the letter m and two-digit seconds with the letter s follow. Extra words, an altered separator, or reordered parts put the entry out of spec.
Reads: 3h00
